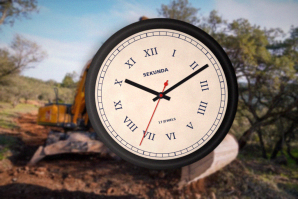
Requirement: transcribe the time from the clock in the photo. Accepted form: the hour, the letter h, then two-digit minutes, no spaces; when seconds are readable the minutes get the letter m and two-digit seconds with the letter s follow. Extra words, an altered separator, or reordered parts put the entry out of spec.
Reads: 10h11m36s
